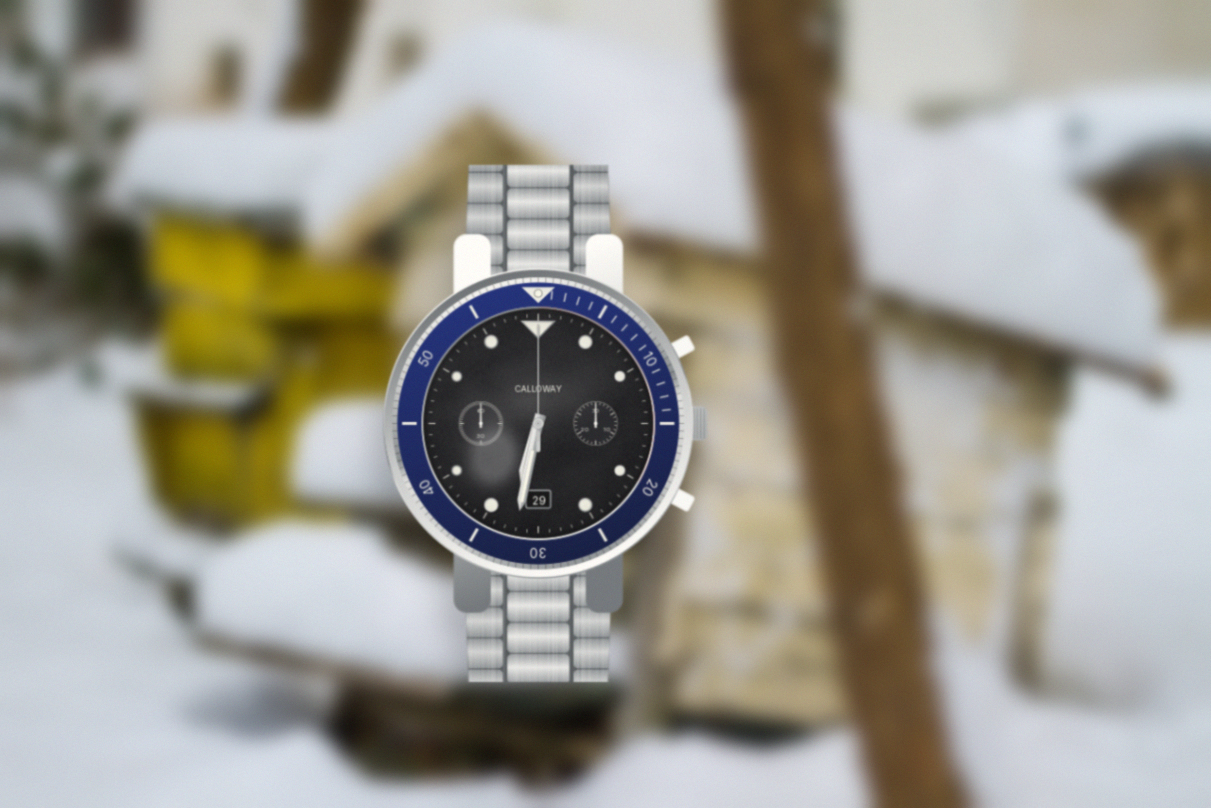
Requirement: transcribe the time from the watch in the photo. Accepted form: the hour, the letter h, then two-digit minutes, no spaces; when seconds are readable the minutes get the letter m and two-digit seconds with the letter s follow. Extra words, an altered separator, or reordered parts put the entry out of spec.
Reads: 6h32
